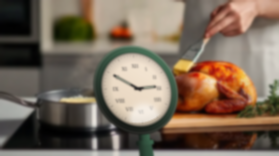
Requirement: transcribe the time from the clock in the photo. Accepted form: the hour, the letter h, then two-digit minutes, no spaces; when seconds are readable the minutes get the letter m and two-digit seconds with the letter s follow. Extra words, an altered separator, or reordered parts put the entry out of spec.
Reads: 2h50
